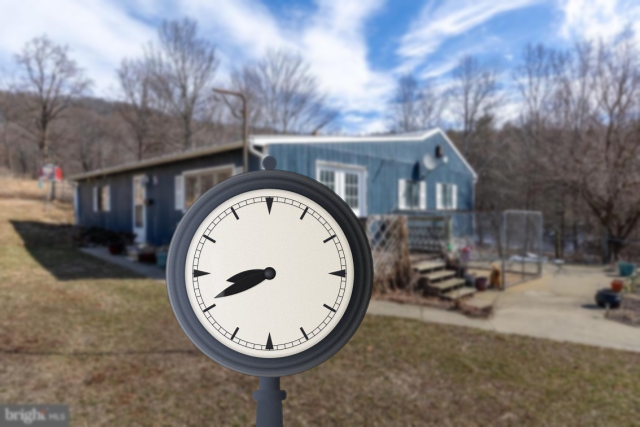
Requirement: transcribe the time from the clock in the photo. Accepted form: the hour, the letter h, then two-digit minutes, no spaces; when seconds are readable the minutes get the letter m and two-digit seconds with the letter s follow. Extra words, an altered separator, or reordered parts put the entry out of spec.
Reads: 8h41
